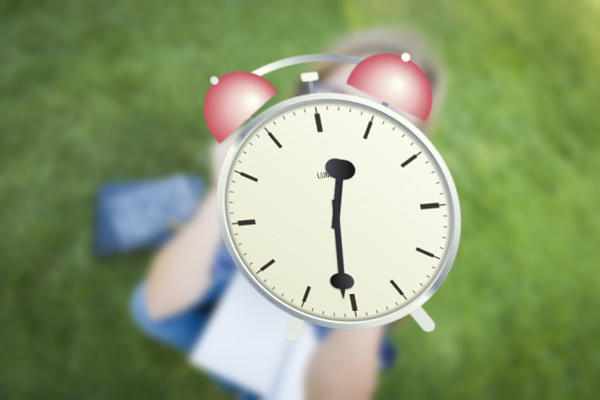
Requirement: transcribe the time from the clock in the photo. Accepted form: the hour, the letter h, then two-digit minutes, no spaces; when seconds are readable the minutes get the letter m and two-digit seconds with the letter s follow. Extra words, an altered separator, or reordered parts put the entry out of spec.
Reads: 12h31
